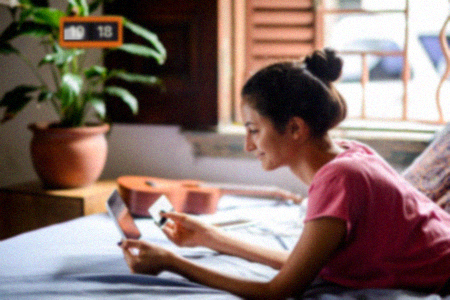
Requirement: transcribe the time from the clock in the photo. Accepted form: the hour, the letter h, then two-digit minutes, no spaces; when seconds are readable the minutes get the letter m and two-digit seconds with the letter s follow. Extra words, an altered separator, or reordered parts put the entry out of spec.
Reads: 19h18
